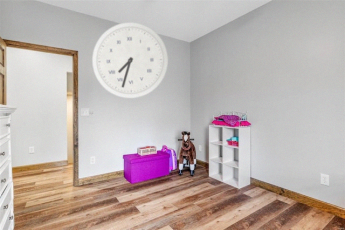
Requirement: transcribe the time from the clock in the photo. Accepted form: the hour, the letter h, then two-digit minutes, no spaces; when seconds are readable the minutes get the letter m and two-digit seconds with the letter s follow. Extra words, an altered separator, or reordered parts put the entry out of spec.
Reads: 7h33
